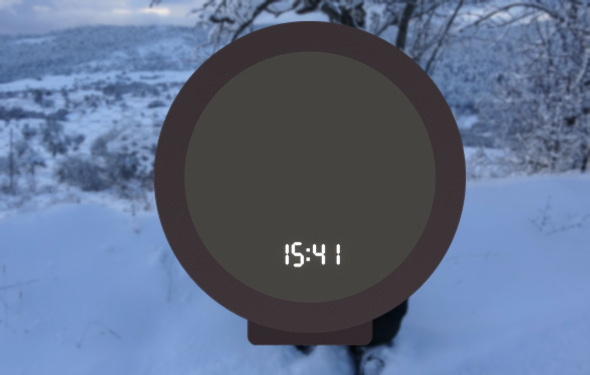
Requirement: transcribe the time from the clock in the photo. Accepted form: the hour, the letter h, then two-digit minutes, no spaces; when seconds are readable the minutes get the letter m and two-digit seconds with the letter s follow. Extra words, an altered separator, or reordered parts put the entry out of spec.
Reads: 15h41
